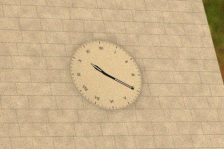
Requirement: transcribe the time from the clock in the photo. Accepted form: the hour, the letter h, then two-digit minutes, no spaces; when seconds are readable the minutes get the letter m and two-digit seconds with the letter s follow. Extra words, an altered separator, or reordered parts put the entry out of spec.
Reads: 10h20
